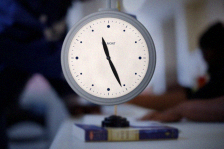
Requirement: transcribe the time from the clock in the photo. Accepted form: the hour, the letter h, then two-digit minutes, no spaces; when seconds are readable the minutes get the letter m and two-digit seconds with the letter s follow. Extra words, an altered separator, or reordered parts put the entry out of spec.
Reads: 11h26
